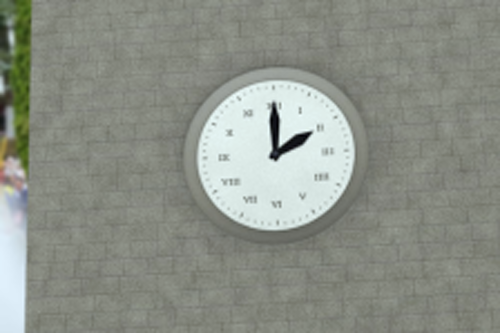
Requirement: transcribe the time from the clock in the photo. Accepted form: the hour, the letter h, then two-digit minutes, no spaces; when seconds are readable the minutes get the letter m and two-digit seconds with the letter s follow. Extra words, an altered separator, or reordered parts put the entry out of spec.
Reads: 2h00
